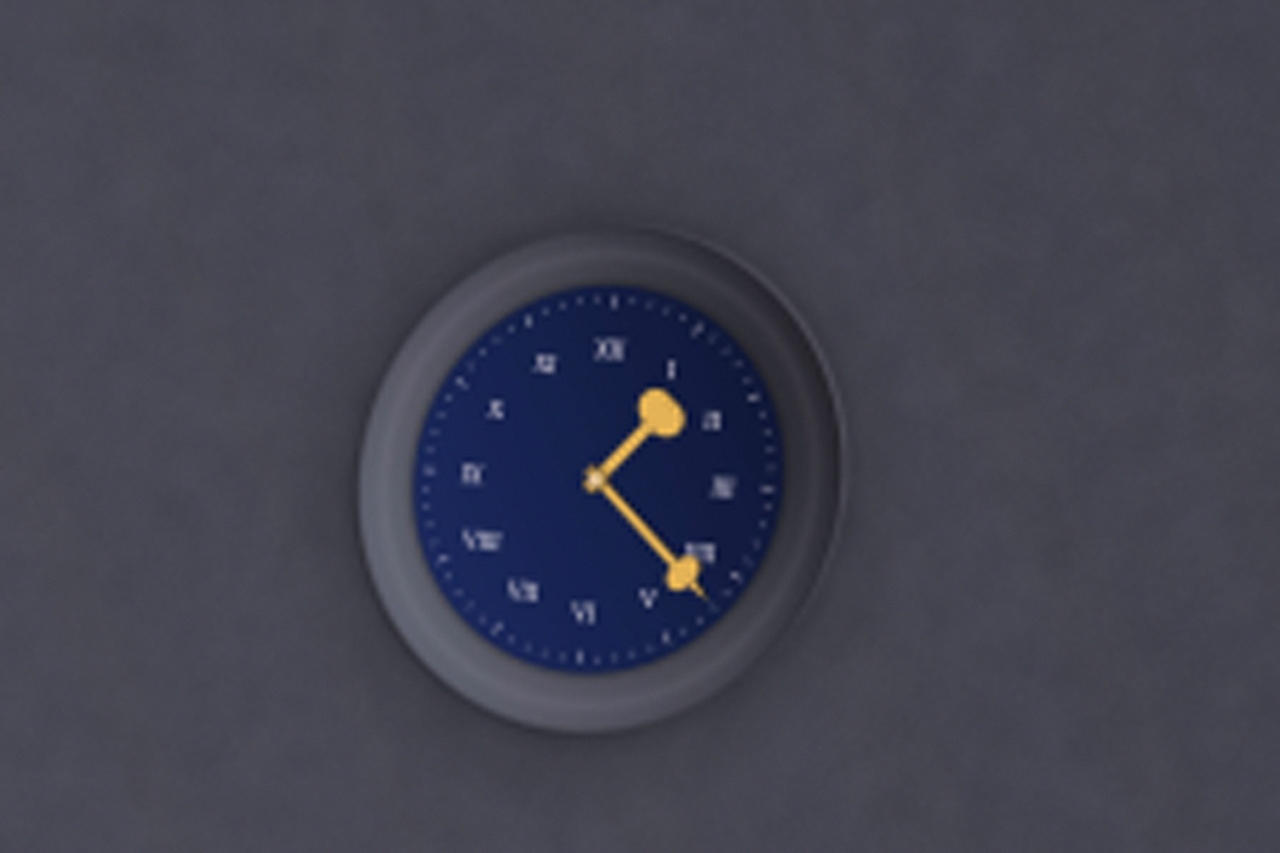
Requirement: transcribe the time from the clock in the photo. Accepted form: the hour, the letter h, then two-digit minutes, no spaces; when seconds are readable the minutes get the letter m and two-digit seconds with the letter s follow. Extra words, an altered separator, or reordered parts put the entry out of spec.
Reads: 1h22
